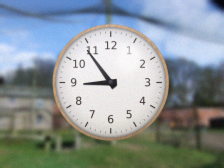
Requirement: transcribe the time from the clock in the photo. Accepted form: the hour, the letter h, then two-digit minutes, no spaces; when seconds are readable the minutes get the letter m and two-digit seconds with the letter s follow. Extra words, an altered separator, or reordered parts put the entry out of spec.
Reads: 8h54
